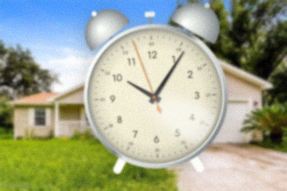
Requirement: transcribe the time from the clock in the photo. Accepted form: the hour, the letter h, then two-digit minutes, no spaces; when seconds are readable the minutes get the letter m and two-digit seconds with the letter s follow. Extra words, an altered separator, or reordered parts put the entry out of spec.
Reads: 10h05m57s
